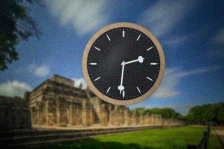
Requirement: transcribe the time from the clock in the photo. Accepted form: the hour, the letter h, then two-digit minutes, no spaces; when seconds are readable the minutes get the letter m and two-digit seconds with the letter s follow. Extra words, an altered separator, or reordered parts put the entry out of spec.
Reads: 2h31
